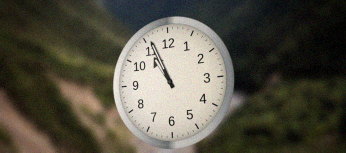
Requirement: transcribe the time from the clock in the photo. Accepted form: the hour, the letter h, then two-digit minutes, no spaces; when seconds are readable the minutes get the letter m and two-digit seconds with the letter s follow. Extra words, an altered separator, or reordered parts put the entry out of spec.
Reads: 10h56
